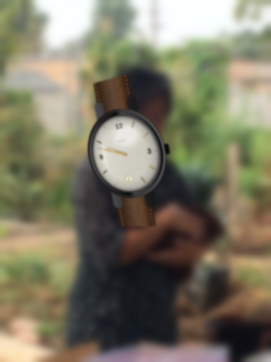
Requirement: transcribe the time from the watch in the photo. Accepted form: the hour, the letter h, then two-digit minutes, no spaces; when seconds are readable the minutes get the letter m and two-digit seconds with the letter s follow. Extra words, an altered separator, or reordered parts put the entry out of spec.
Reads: 9h48
